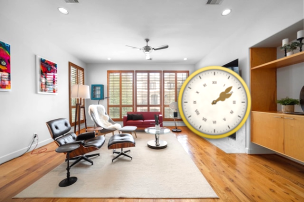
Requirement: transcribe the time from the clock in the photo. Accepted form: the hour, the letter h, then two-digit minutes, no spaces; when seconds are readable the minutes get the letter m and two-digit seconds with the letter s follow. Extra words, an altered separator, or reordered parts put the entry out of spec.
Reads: 2h08
